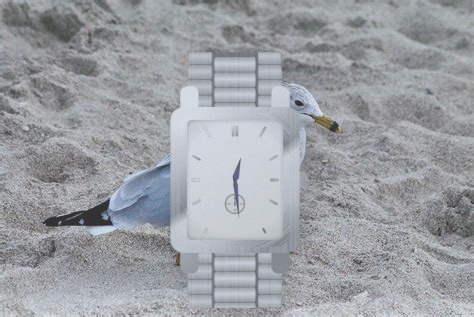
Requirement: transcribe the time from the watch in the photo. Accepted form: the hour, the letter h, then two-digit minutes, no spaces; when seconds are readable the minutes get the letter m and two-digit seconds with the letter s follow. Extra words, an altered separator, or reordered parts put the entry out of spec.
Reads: 12h29
